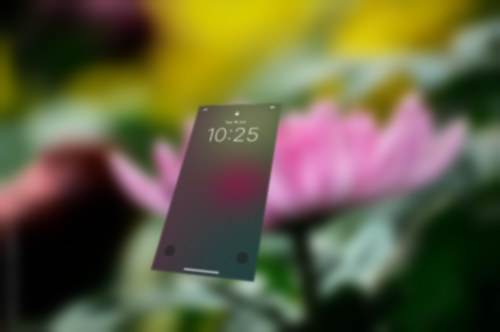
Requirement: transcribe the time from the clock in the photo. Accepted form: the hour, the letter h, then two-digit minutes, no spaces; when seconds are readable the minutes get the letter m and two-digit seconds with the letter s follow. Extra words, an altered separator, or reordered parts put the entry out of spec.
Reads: 10h25
